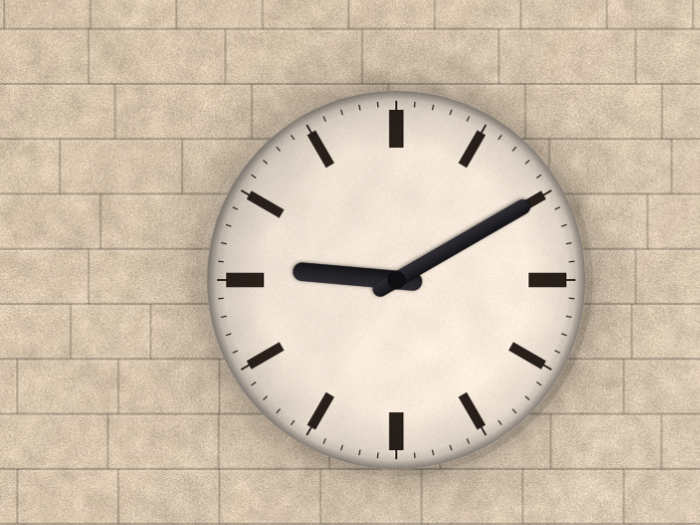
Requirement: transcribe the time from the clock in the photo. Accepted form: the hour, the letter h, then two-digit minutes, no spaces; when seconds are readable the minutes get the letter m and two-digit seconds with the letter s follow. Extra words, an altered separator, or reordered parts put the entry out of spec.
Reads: 9h10
